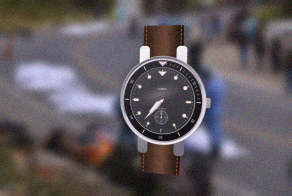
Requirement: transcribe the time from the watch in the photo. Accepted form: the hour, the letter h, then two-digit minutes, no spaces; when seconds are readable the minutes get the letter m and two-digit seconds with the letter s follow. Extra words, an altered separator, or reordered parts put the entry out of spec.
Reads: 7h37
